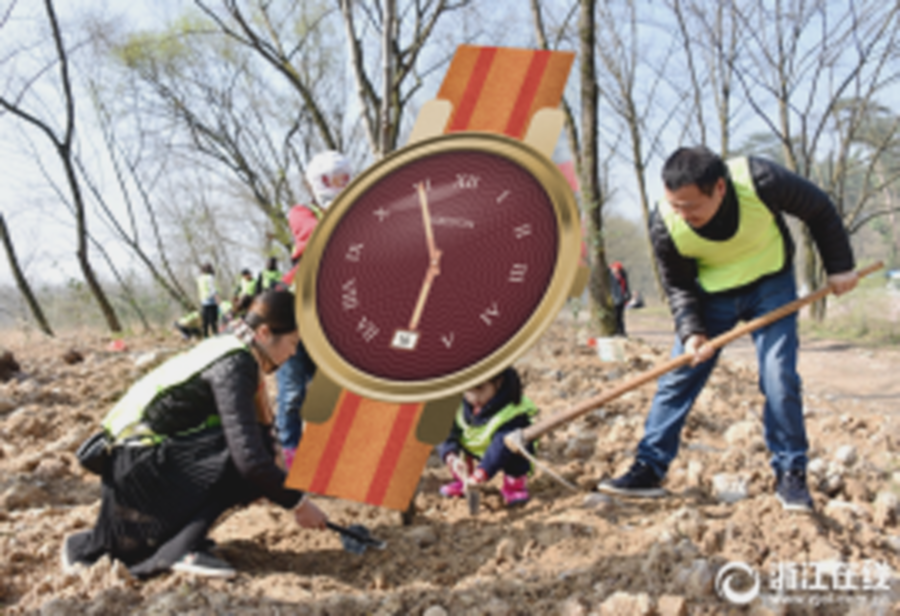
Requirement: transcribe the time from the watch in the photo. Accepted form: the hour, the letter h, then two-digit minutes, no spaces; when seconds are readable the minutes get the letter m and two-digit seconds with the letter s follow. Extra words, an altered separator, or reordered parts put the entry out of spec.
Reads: 5h55
